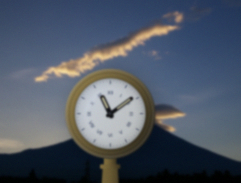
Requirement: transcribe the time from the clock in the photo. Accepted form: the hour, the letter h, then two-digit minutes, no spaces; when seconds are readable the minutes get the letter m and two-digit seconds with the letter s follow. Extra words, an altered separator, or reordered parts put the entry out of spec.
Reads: 11h09
